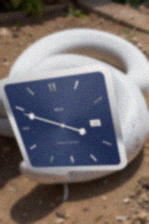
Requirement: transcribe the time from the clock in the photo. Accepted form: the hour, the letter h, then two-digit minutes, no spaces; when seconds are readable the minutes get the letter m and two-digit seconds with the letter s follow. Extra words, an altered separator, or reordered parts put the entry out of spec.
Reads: 3h49
